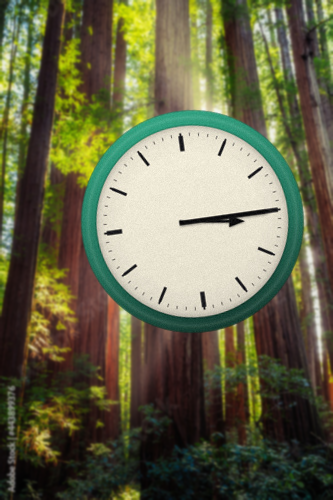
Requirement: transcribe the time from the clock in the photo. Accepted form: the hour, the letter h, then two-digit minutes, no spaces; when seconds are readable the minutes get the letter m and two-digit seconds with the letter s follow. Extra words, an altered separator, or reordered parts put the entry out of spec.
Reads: 3h15
